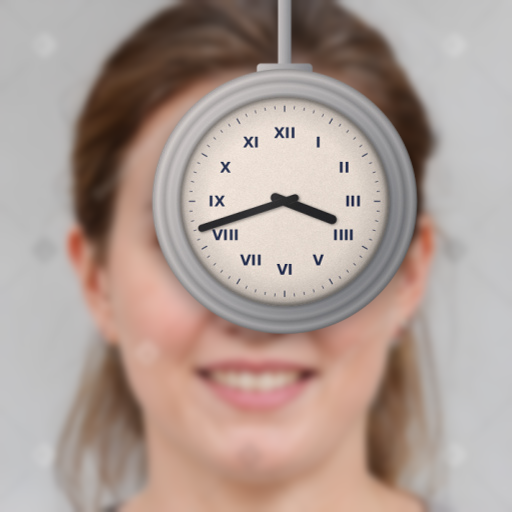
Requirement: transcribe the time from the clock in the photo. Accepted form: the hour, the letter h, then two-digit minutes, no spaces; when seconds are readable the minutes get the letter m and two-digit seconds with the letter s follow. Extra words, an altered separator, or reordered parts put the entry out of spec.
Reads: 3h42
